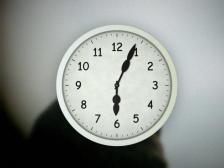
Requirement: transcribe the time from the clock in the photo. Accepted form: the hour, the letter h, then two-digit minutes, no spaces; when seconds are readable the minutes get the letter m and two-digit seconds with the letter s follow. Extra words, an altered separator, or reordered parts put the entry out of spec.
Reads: 6h04
